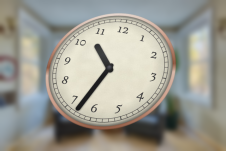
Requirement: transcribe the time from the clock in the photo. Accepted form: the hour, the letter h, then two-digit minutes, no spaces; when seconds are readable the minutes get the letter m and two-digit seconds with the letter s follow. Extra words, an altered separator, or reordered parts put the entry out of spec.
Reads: 10h33
